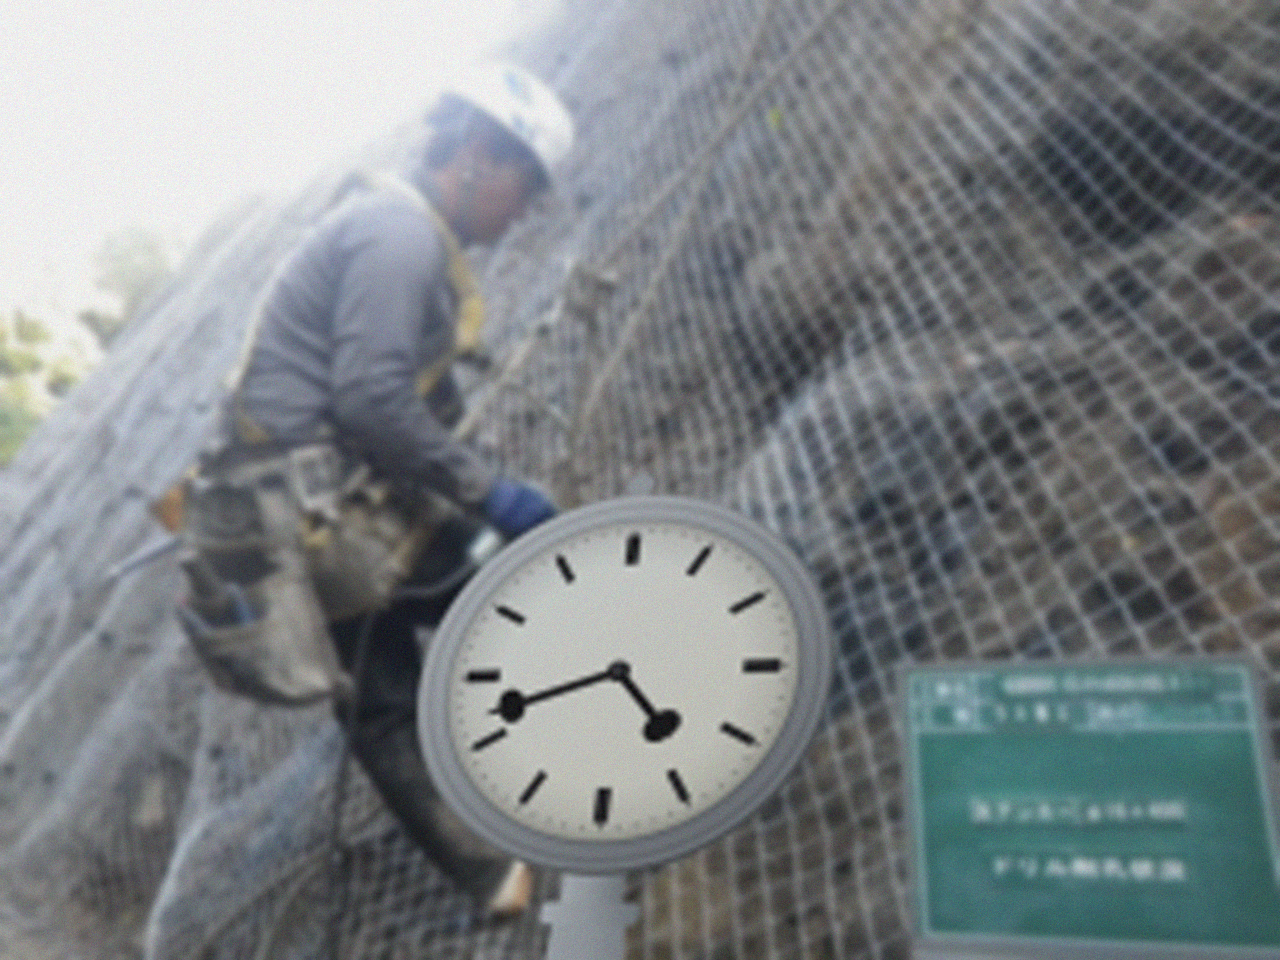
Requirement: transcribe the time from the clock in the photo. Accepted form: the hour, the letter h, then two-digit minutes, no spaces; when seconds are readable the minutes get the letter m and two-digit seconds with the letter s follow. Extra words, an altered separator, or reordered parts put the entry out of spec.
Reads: 4h42
